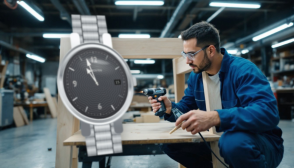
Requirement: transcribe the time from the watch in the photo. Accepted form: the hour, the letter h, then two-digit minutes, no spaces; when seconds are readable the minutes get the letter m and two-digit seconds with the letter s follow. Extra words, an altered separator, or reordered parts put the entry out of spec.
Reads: 10h57
